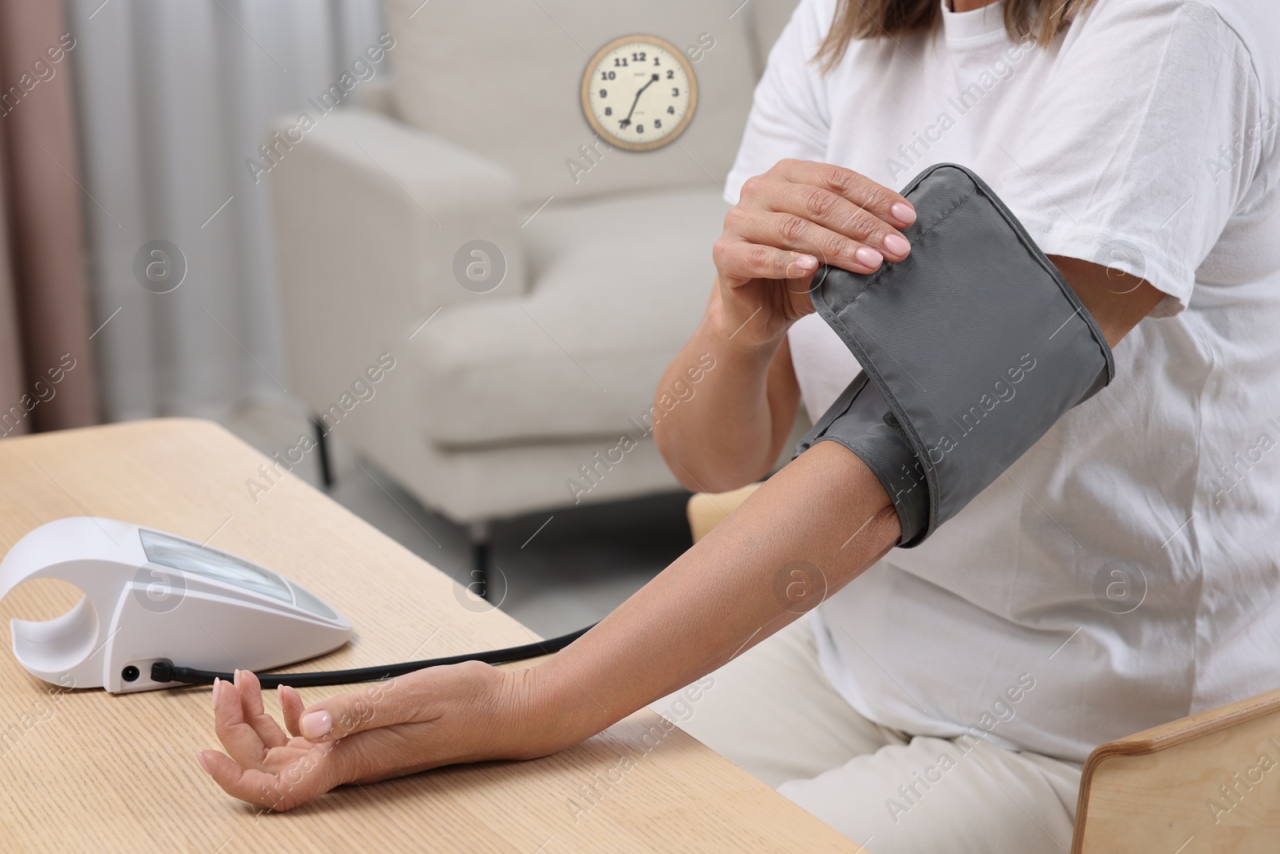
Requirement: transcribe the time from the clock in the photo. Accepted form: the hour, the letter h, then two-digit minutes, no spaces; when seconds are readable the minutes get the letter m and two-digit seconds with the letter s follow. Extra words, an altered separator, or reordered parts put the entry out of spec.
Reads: 1h34
